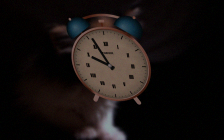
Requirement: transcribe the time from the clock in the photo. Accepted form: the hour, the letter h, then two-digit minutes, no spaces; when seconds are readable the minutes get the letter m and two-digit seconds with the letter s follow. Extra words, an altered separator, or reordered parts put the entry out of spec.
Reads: 9h56
